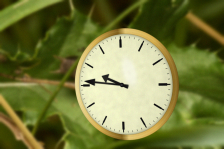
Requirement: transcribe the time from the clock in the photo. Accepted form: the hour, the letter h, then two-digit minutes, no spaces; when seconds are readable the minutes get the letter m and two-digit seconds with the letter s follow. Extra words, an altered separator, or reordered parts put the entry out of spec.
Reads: 9h46
